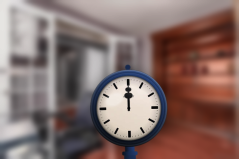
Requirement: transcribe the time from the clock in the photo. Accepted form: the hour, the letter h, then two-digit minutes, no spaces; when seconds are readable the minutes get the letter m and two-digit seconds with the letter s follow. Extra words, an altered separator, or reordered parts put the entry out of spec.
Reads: 12h00
